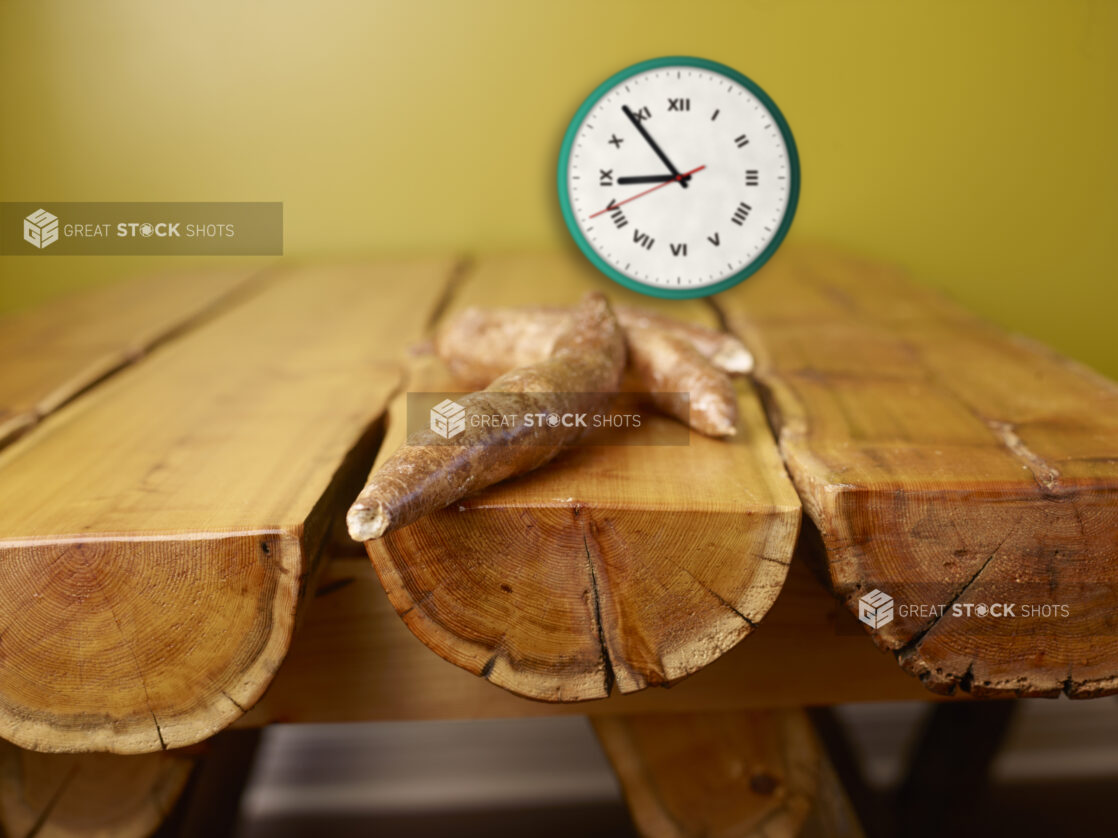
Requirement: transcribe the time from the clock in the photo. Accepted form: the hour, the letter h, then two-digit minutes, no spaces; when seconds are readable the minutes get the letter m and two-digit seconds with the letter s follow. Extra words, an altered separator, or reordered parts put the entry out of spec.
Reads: 8h53m41s
